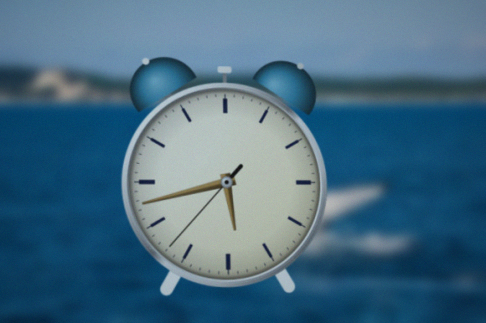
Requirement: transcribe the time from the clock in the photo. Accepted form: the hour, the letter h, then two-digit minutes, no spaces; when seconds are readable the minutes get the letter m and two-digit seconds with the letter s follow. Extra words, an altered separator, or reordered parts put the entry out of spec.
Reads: 5h42m37s
